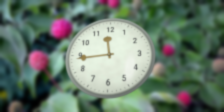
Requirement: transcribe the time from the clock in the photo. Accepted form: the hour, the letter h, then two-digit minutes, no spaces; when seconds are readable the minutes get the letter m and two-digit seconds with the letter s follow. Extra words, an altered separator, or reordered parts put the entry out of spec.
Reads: 11h44
